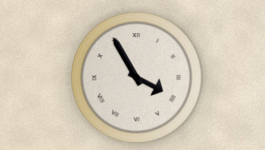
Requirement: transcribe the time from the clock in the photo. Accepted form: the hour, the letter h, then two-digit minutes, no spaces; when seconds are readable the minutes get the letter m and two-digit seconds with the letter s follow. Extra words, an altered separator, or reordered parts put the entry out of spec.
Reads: 3h55
